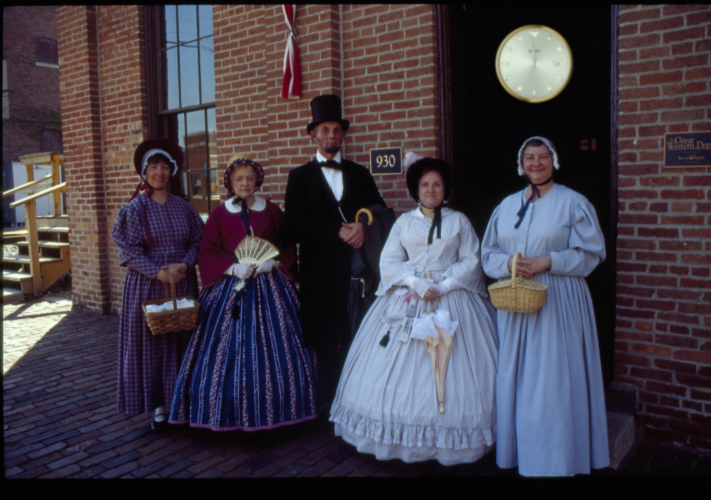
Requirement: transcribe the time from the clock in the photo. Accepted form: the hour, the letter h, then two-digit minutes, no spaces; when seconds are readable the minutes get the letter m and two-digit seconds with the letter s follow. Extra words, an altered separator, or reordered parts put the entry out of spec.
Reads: 11h59
